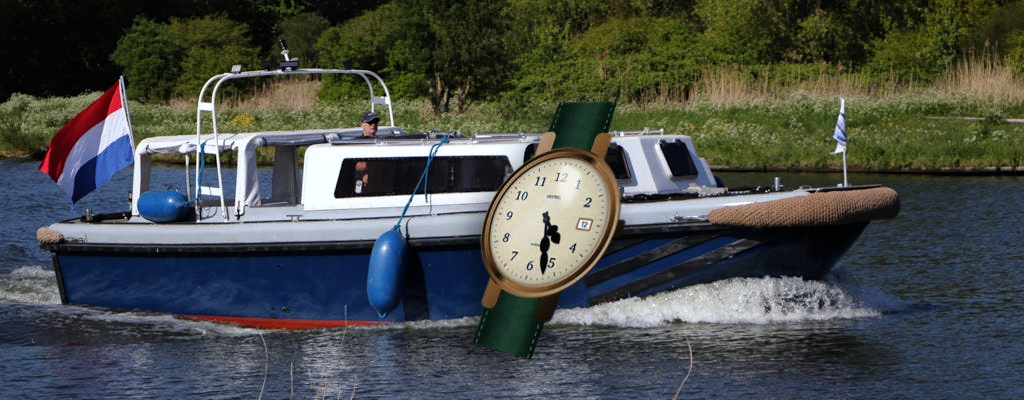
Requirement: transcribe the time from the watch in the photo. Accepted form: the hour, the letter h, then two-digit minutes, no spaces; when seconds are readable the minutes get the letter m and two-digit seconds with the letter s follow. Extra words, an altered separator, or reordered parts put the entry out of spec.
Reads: 4h27
